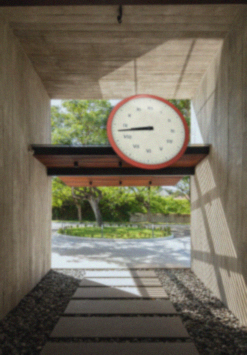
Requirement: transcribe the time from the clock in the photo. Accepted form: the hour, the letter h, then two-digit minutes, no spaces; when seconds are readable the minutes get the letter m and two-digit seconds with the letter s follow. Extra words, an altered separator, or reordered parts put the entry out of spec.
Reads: 8h43
